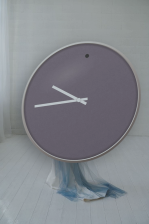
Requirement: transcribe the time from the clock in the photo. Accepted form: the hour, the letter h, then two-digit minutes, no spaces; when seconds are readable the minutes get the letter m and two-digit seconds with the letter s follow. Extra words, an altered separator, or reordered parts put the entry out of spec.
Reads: 9h43
